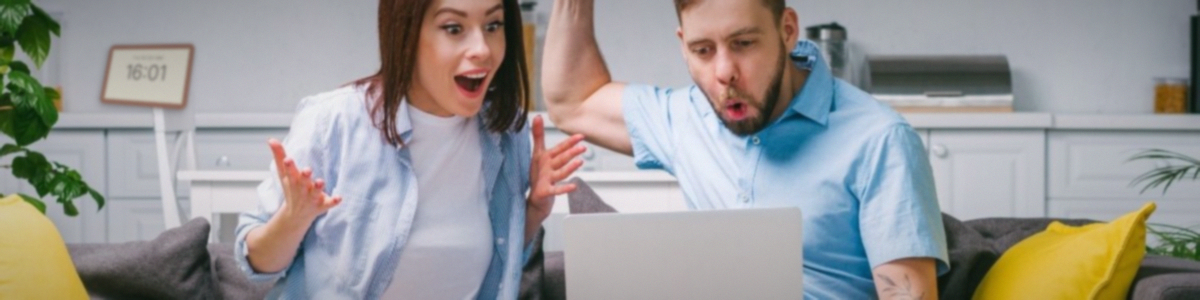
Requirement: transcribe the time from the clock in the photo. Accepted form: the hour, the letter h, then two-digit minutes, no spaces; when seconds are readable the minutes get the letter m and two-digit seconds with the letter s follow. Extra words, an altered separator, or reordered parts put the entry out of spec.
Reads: 16h01
